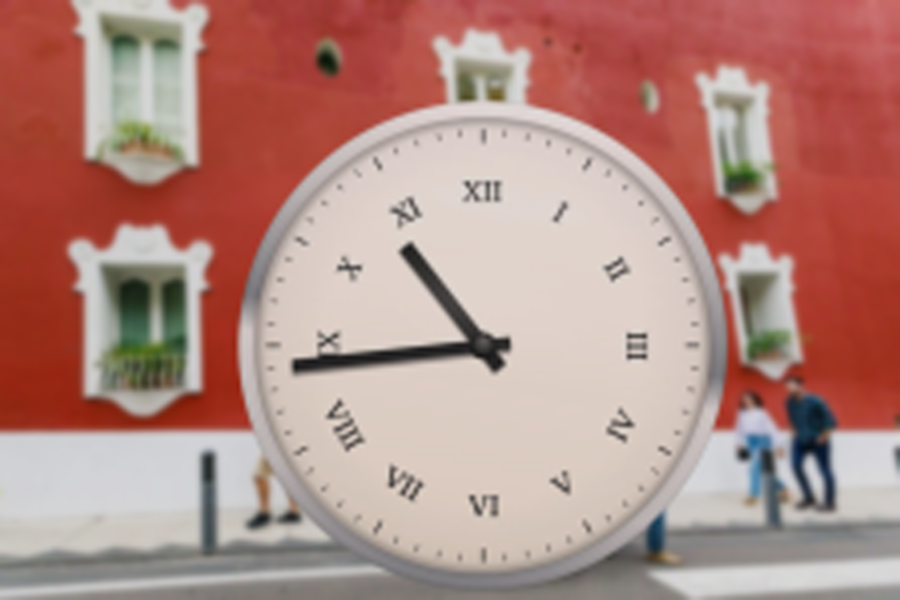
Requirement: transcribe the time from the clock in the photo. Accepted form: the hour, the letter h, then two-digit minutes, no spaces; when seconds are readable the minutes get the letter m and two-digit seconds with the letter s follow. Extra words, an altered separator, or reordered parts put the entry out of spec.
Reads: 10h44
